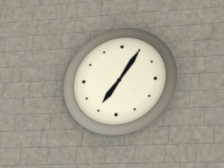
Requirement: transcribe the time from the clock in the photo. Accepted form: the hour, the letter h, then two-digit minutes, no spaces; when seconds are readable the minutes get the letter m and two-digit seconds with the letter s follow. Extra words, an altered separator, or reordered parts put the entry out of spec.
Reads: 7h05
